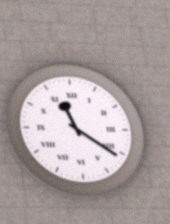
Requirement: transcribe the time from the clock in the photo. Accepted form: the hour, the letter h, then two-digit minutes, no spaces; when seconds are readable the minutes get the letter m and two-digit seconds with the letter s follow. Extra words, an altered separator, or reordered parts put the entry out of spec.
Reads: 11h21
